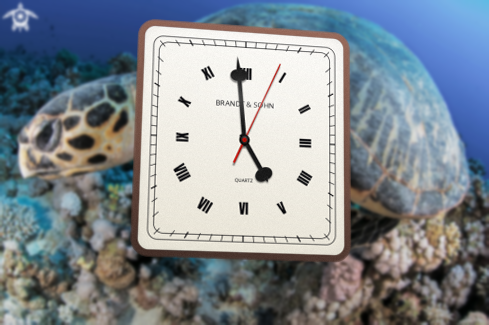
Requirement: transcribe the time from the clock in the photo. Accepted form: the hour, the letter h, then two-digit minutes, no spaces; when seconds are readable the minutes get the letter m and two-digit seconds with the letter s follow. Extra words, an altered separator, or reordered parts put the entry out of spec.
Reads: 4h59m04s
